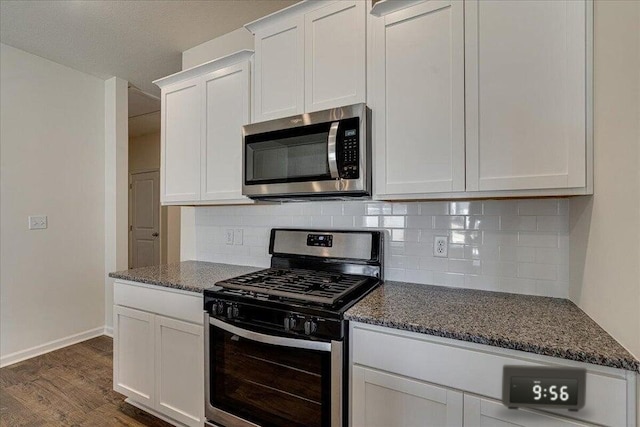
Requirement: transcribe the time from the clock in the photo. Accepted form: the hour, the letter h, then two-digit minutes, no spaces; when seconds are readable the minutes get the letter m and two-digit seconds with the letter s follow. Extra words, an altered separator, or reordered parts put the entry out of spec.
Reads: 9h56
